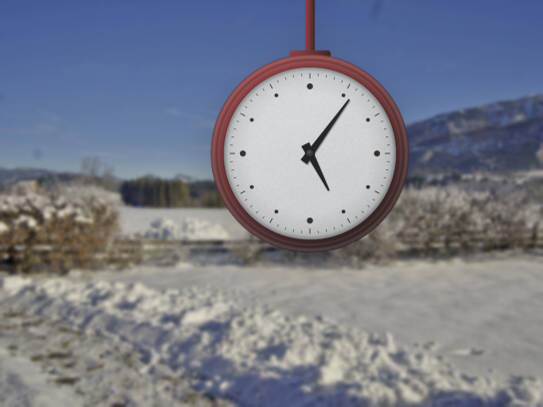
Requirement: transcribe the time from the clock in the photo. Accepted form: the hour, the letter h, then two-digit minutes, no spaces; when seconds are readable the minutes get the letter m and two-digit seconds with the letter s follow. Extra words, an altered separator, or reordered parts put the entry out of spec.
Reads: 5h06
